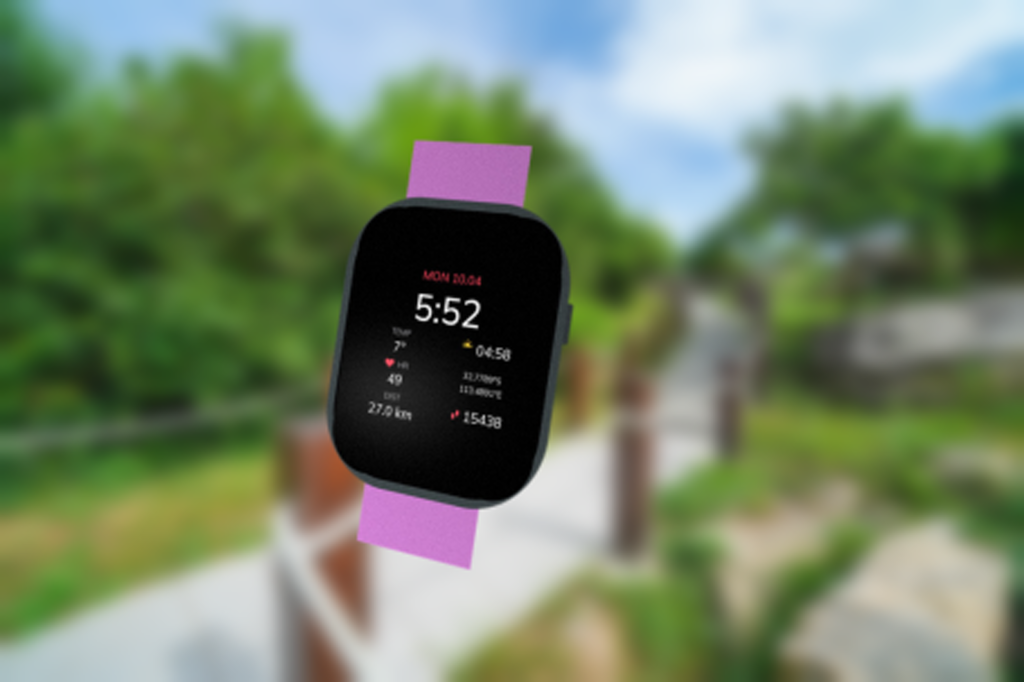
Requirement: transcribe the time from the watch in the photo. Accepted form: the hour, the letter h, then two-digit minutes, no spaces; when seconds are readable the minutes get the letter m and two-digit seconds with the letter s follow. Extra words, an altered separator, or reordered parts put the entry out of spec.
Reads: 5h52
